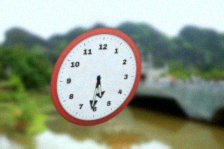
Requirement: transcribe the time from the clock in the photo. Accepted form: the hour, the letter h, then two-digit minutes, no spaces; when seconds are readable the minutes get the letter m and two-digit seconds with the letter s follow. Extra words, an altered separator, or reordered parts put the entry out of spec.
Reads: 5h31
